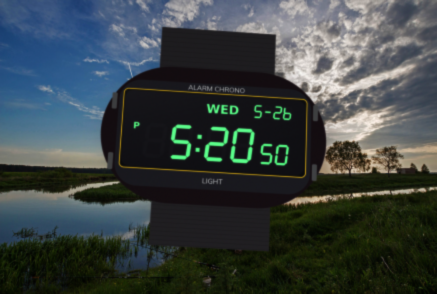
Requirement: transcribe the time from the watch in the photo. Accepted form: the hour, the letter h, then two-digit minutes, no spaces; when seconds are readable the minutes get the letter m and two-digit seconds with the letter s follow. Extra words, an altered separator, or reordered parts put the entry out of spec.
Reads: 5h20m50s
